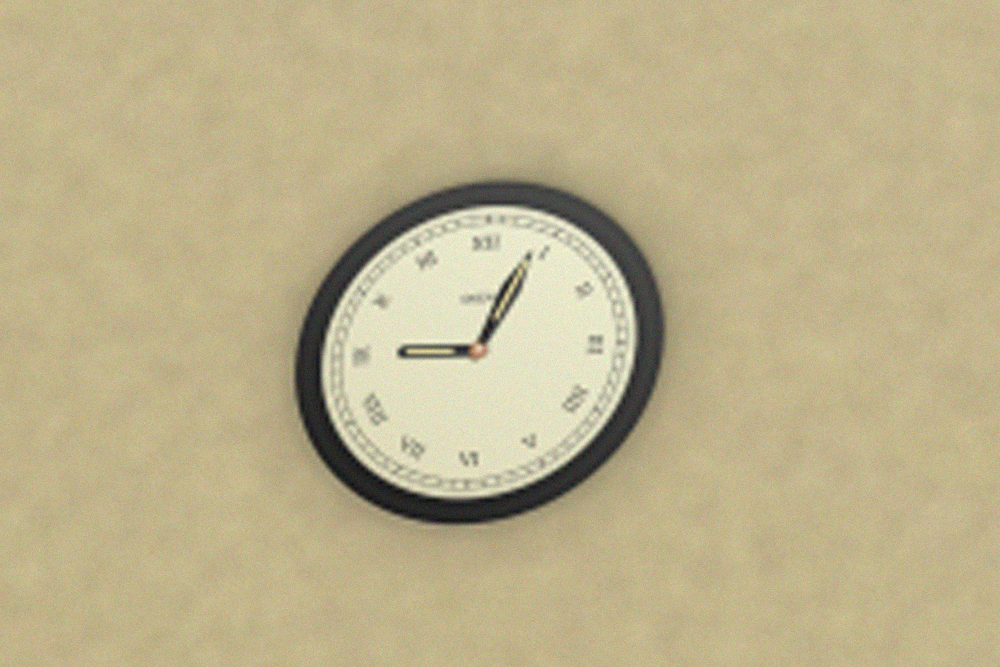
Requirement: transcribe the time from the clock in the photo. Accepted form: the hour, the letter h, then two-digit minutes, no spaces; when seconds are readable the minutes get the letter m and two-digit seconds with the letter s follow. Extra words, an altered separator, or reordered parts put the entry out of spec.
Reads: 9h04
